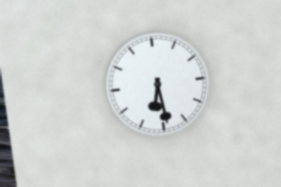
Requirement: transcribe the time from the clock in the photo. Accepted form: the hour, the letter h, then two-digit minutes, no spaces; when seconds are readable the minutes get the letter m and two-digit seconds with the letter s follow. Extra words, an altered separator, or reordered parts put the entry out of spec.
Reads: 6h29
